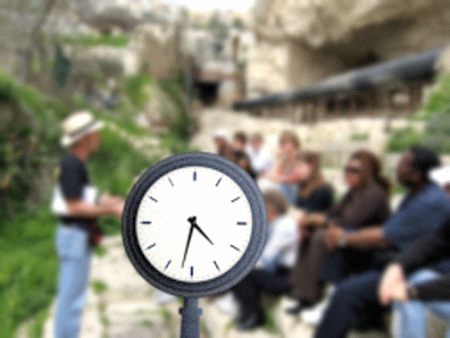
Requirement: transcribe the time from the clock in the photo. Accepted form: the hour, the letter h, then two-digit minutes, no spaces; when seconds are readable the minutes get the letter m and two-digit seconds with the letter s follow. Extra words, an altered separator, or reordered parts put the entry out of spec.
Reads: 4h32
